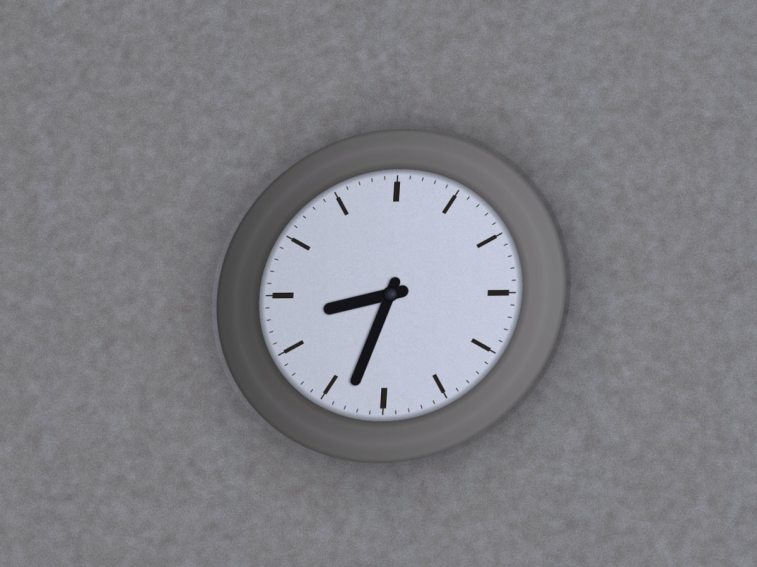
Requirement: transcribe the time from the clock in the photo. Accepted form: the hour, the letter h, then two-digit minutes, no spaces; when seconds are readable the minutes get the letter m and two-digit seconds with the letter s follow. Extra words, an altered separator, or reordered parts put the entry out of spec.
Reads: 8h33
